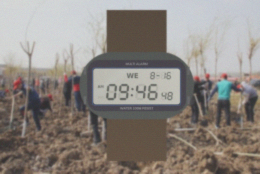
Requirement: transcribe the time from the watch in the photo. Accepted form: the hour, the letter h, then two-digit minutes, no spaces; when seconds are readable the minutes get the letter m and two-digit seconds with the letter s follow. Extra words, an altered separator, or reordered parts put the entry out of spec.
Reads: 9h46
